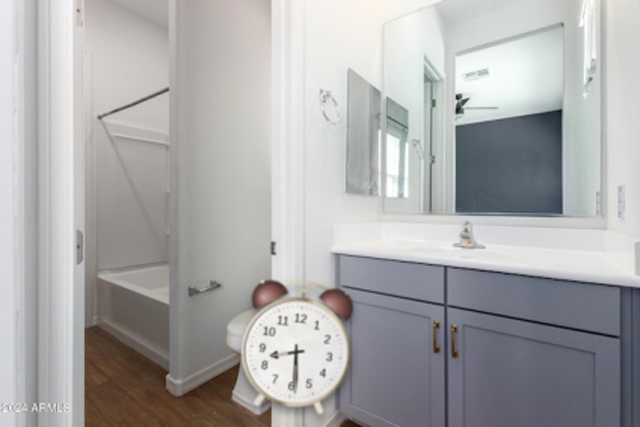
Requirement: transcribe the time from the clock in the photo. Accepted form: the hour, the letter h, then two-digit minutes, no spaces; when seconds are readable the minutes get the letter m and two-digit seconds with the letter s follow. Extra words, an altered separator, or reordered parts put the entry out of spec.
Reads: 8h29
